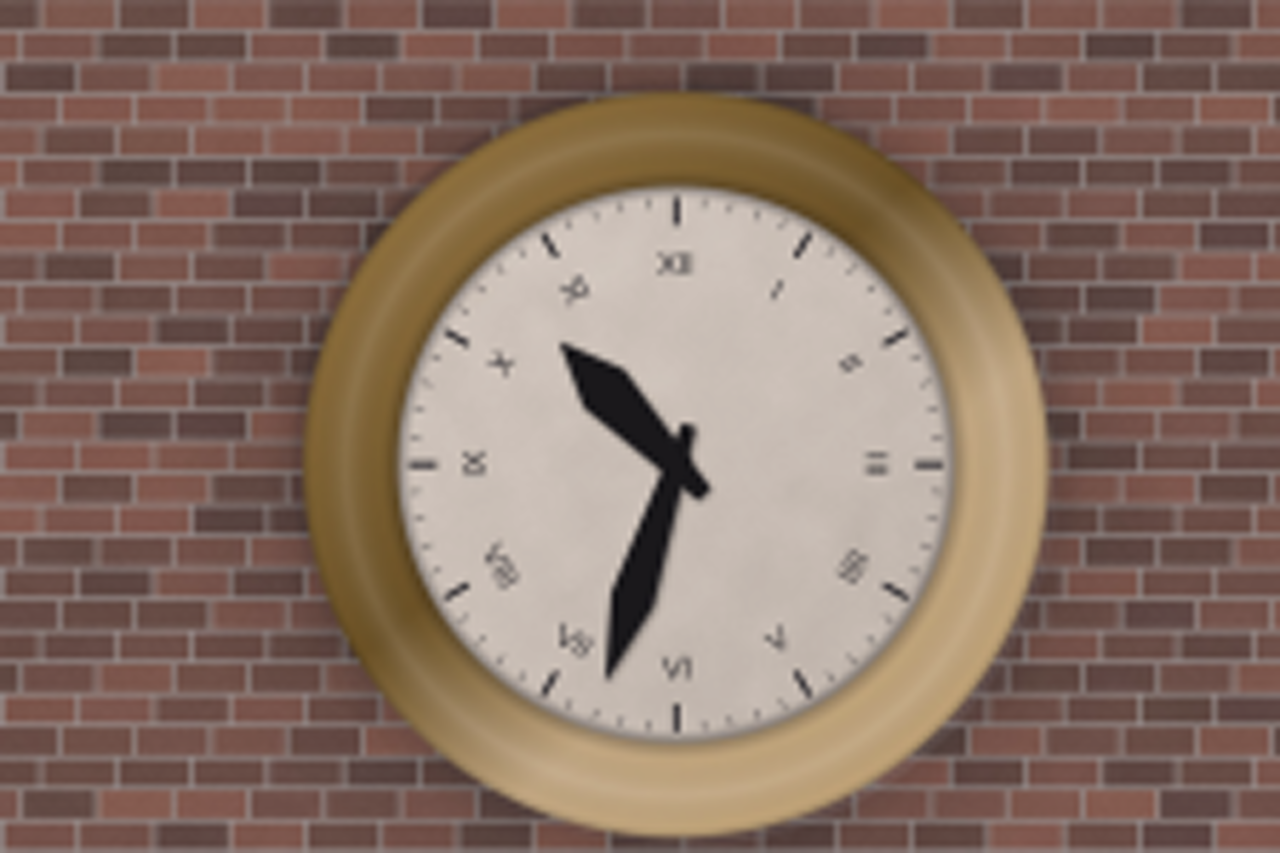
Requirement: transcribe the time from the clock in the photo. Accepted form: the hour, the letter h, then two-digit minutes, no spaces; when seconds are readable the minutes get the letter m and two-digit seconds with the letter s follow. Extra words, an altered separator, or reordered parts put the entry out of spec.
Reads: 10h33
